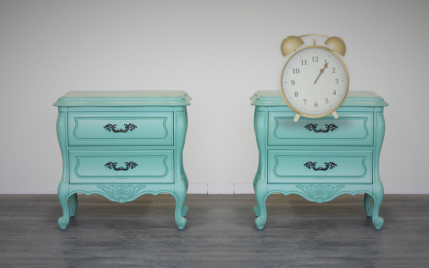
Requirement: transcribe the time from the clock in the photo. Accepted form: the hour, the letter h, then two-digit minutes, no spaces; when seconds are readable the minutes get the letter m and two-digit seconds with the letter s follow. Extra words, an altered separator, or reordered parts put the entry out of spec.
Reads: 1h06
